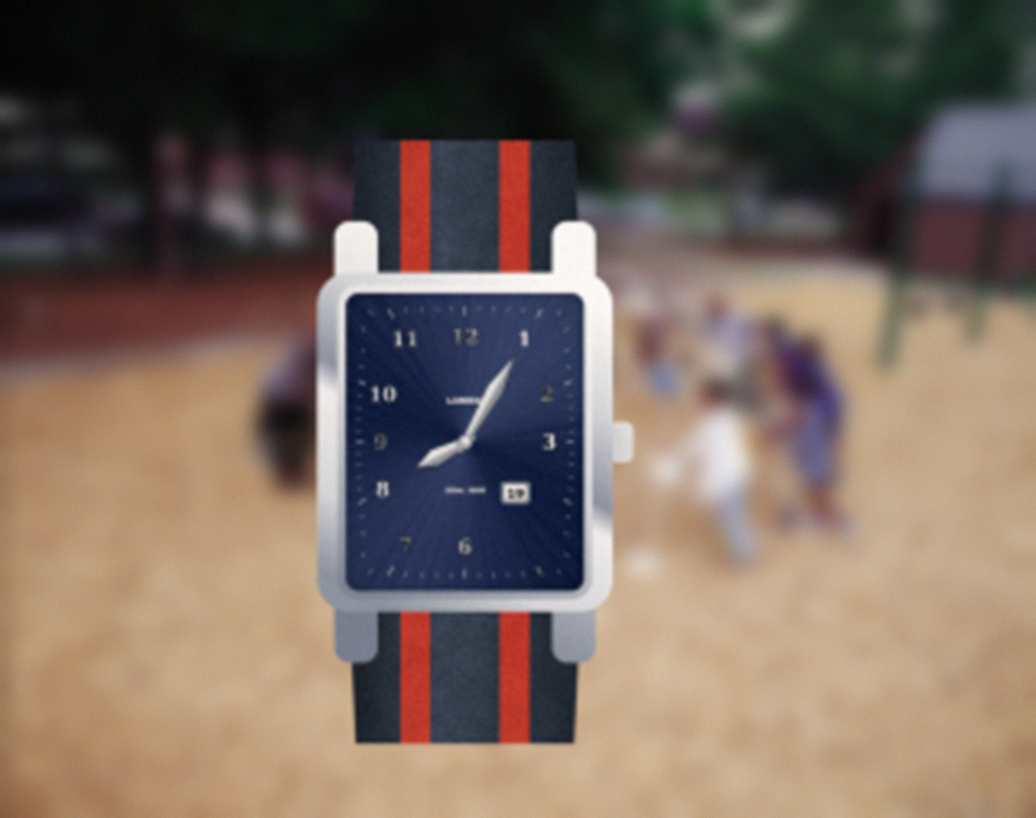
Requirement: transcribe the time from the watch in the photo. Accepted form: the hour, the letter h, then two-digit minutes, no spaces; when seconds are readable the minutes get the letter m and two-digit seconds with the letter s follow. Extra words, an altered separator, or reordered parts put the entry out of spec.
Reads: 8h05
